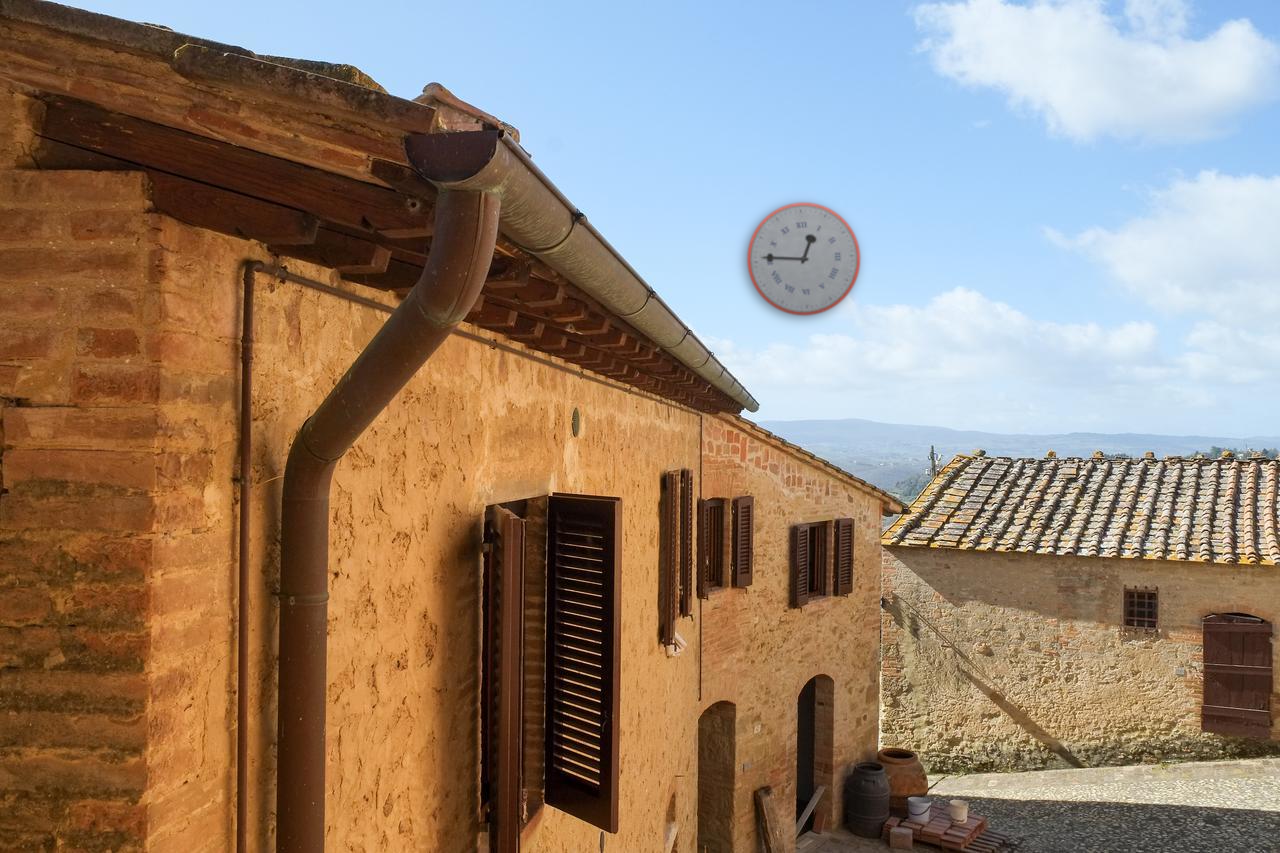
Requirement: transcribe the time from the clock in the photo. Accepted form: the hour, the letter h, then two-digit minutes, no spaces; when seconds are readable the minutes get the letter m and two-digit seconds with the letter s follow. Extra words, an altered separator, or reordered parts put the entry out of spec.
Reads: 12h46
